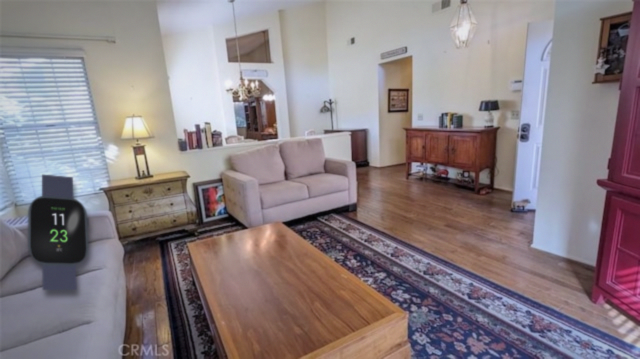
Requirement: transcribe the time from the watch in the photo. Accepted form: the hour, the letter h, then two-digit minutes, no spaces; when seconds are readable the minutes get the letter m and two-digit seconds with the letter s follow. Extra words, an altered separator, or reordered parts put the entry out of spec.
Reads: 11h23
